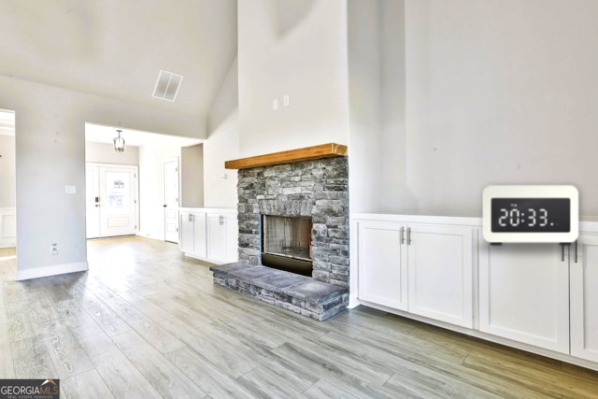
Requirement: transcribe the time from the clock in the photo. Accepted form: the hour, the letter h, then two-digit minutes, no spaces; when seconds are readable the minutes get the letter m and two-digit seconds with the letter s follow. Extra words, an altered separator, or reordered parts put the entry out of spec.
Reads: 20h33
